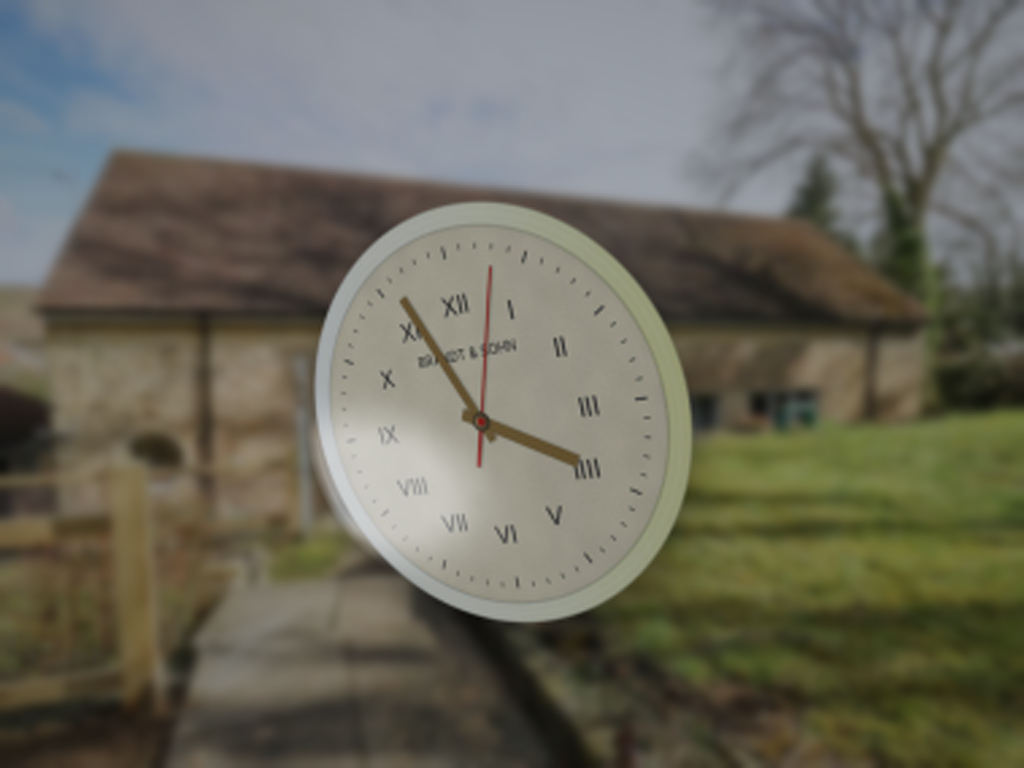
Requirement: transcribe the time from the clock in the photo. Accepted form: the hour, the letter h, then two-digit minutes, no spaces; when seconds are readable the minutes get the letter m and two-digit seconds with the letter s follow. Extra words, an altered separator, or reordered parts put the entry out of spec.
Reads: 3h56m03s
